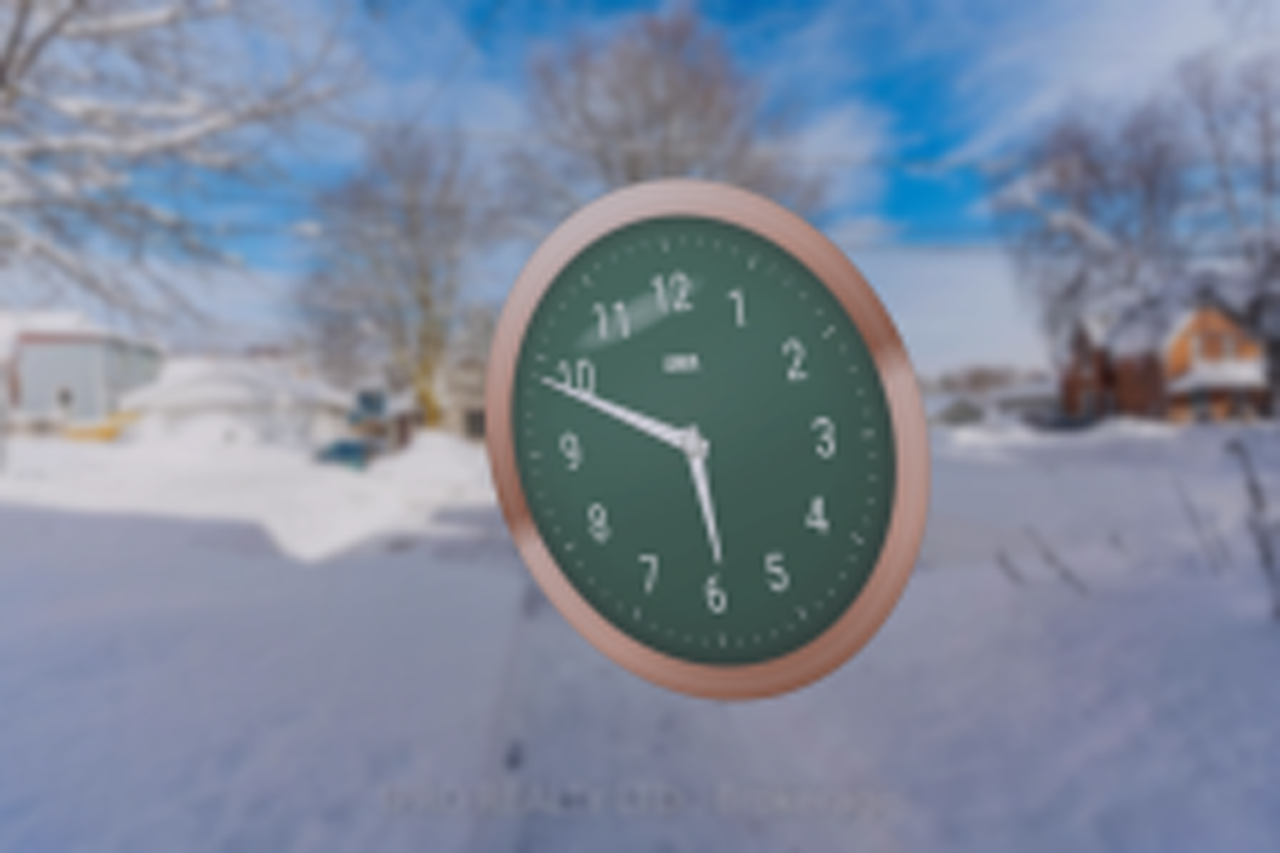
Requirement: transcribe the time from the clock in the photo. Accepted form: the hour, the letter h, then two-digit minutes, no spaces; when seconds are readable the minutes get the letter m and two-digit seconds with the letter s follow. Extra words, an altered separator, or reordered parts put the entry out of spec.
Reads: 5h49
